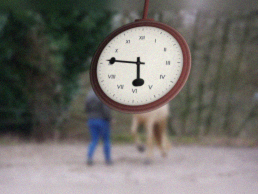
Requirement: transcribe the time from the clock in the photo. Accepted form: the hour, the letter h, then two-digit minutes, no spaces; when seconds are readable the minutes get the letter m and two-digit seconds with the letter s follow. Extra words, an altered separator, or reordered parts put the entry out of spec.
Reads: 5h46
